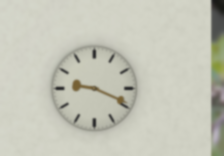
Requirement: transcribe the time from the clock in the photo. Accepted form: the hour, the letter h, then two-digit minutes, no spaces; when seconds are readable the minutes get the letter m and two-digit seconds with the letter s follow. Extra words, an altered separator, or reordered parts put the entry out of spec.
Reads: 9h19
